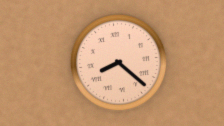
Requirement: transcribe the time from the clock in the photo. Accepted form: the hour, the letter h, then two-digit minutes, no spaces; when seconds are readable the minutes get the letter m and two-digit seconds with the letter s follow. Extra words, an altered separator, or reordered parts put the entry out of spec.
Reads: 8h23
